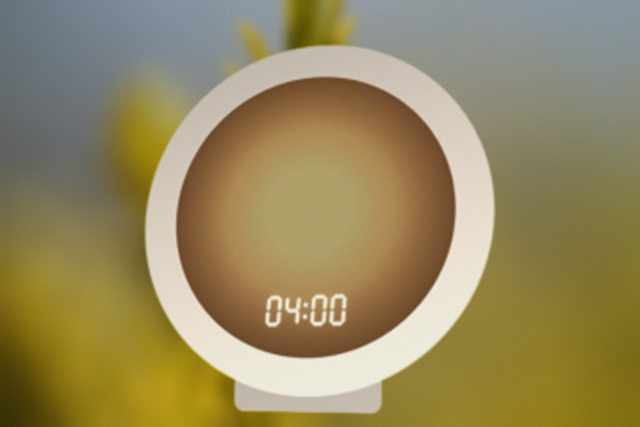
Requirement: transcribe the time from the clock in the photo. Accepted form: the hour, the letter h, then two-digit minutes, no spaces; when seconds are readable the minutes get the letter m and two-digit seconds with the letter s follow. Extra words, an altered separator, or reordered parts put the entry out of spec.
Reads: 4h00
